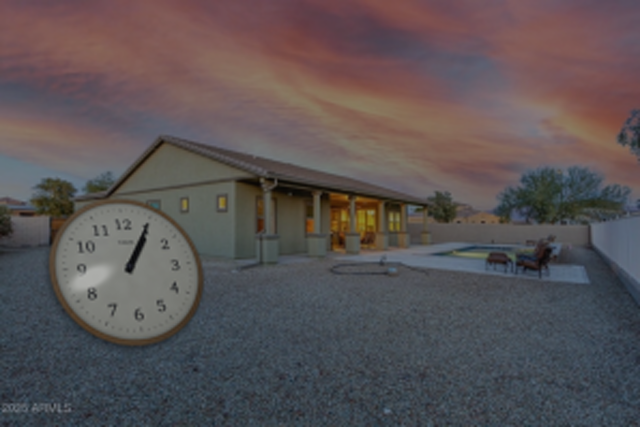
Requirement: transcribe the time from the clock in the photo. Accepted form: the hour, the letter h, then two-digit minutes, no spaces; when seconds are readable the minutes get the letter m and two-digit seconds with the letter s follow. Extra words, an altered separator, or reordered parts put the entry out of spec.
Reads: 1h05
